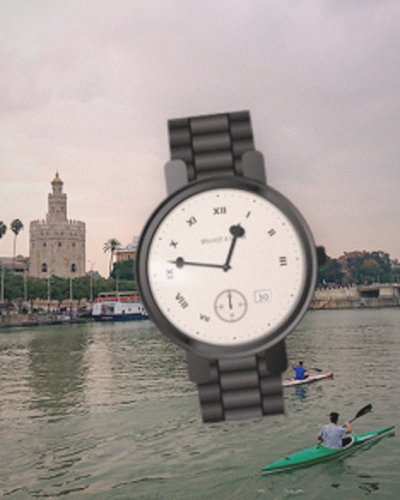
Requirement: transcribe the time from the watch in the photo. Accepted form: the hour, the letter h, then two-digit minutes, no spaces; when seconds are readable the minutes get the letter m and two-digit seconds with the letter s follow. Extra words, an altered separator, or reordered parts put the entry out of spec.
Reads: 12h47
